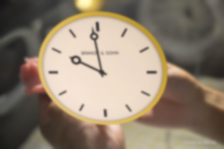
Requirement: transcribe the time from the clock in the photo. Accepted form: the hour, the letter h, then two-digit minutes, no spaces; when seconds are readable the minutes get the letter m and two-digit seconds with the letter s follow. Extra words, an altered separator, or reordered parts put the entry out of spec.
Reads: 9h59
